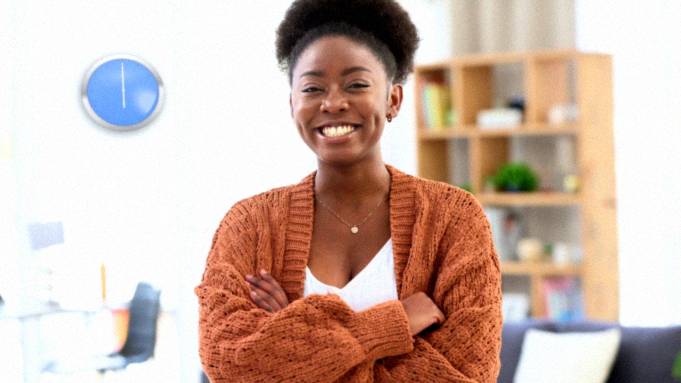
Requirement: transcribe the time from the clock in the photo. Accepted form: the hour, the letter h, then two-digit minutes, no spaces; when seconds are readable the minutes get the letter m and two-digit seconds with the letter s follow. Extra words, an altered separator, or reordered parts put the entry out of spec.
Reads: 6h00
